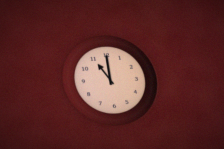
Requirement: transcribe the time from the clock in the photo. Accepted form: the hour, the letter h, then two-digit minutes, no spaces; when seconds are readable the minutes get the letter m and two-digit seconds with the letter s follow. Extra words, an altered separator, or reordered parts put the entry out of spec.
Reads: 11h00
